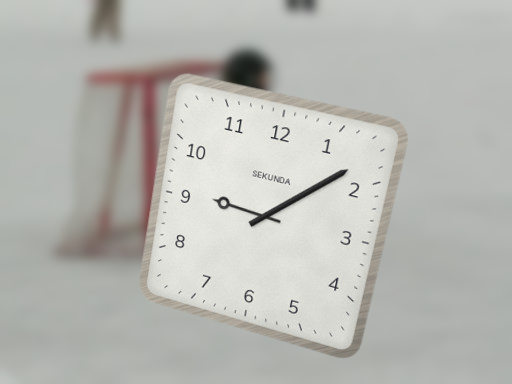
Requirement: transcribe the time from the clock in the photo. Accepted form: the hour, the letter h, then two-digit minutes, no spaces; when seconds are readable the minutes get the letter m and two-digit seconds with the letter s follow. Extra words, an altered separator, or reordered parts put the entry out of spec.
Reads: 9h08
